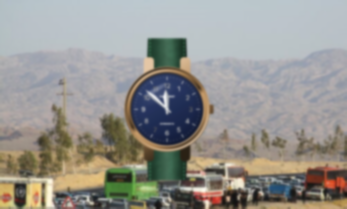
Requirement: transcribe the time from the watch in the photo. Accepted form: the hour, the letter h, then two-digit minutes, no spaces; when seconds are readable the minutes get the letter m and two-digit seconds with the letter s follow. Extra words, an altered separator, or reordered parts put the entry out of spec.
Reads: 11h52
